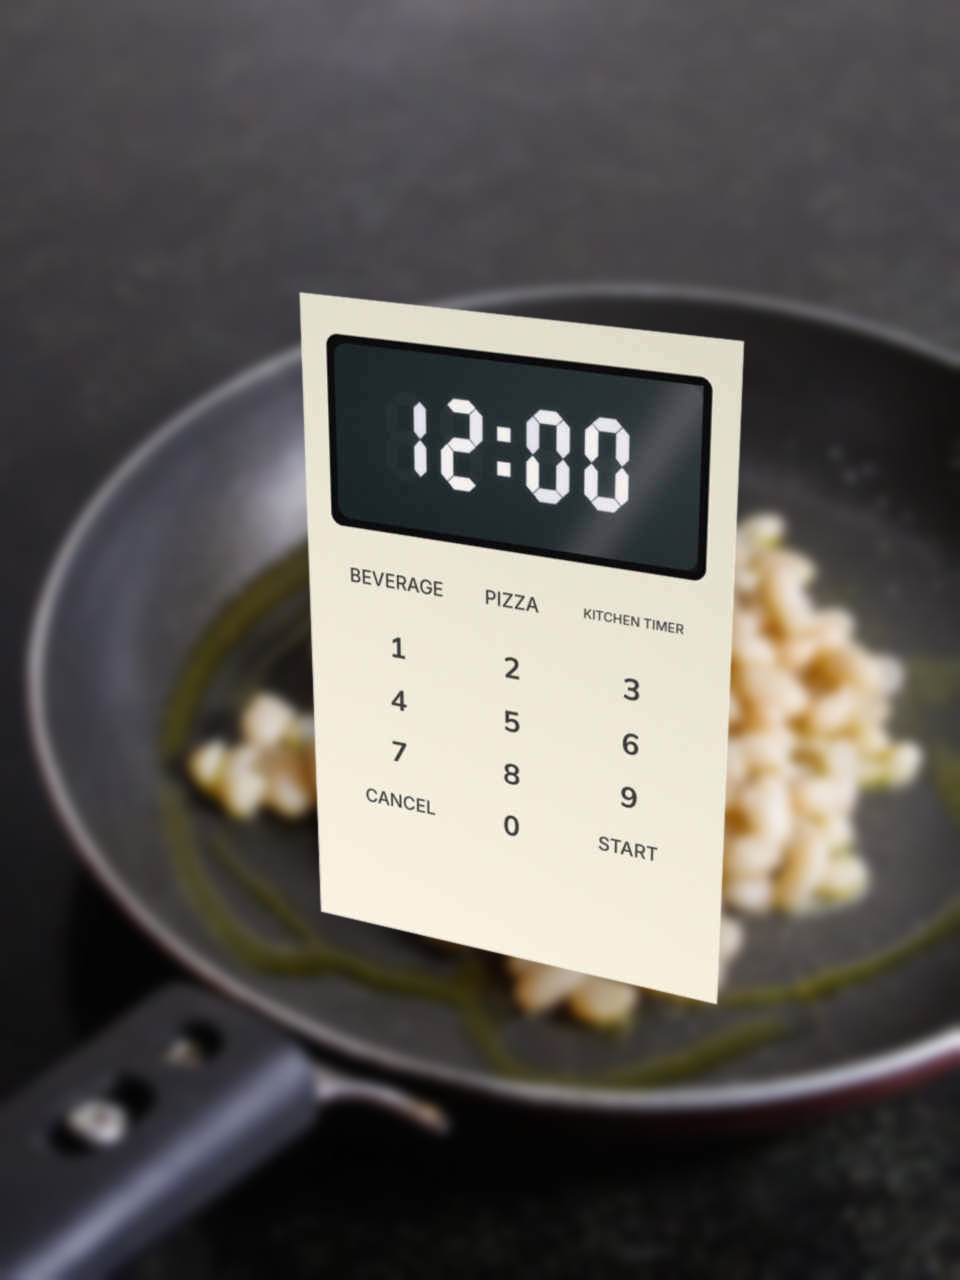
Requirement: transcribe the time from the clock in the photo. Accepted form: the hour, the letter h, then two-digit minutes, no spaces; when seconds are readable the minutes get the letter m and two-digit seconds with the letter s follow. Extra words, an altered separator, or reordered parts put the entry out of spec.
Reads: 12h00
